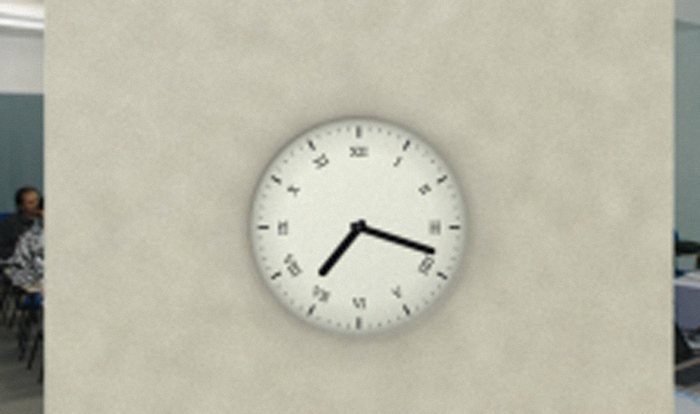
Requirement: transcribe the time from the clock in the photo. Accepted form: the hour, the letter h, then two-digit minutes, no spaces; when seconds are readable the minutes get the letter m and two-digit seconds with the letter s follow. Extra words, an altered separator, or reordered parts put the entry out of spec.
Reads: 7h18
